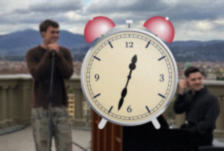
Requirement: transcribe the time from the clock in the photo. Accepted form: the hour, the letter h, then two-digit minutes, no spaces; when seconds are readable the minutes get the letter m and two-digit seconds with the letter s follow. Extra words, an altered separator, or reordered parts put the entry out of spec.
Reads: 12h33
